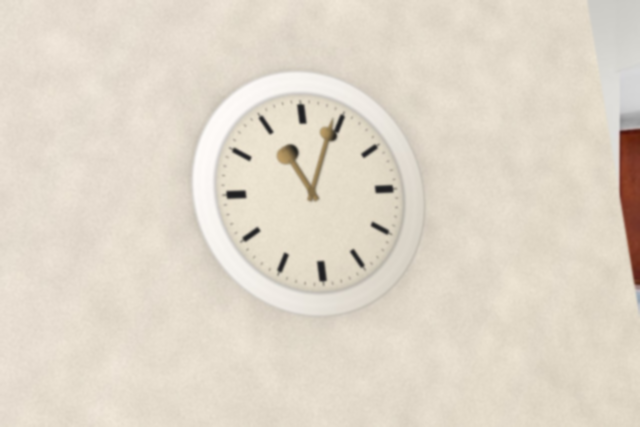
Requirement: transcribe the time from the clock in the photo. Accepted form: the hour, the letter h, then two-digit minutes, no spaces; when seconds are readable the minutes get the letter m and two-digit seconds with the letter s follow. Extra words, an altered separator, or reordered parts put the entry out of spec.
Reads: 11h04
